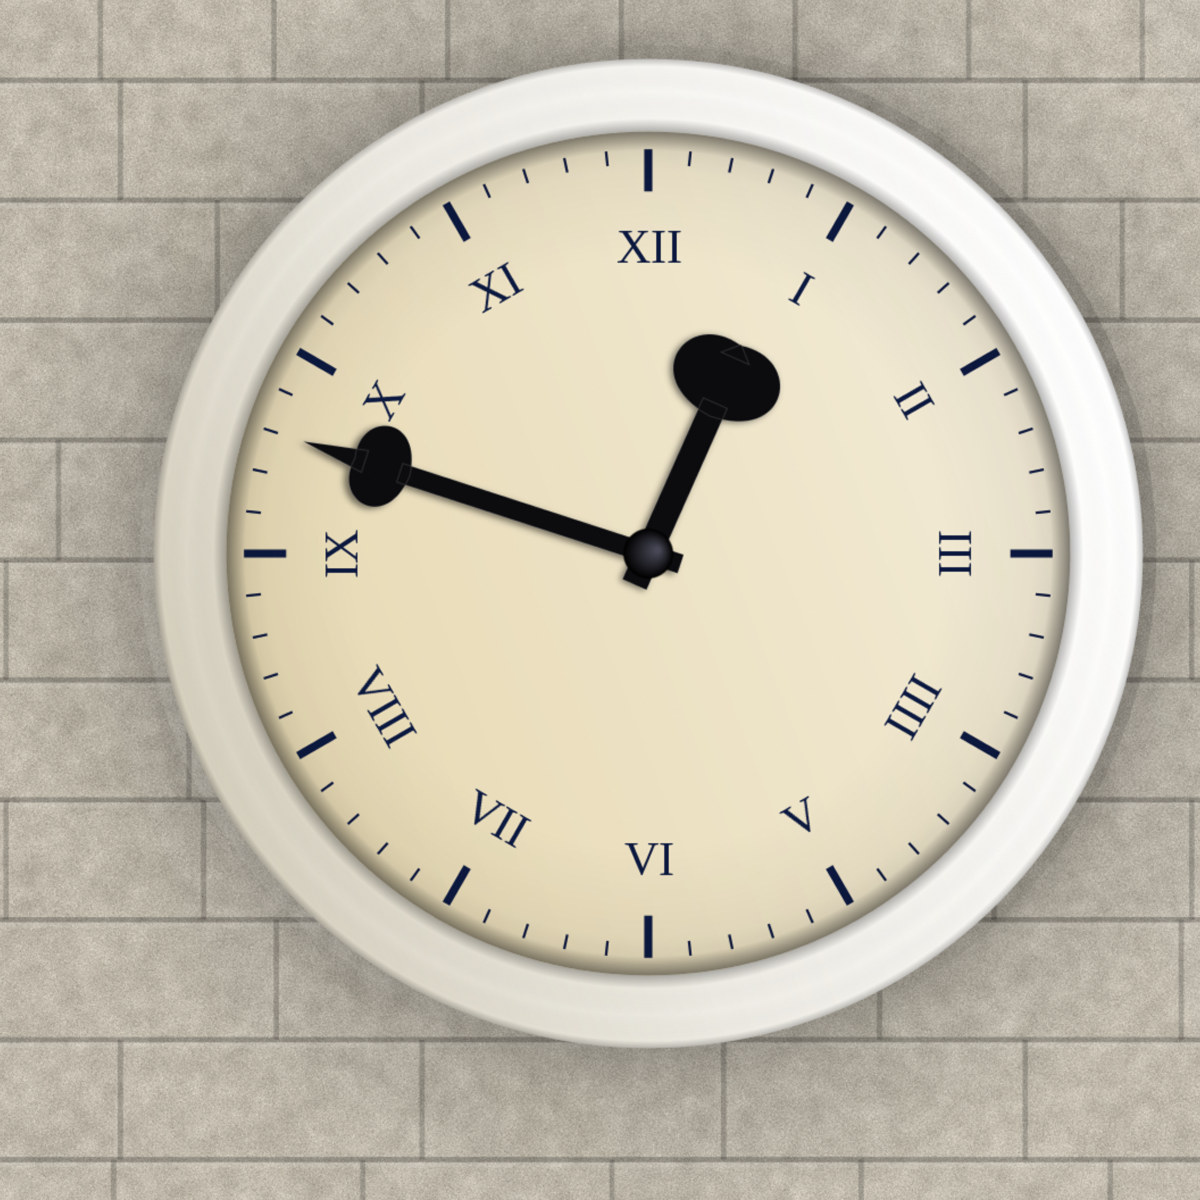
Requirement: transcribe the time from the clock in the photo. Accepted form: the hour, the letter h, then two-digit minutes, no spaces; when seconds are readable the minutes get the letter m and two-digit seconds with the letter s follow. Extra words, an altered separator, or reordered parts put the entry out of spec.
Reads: 12h48
